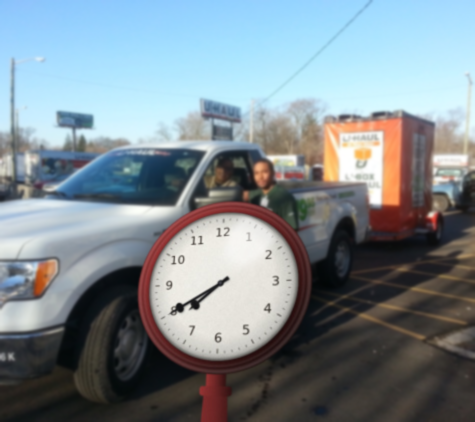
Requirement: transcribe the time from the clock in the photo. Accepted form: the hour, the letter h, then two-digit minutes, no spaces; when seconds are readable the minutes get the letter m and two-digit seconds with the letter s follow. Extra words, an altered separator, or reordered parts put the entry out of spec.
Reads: 7h40
